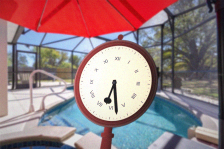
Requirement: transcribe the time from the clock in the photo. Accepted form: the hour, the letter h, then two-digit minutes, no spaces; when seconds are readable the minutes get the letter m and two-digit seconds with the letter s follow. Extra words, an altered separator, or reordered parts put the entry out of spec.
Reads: 6h28
